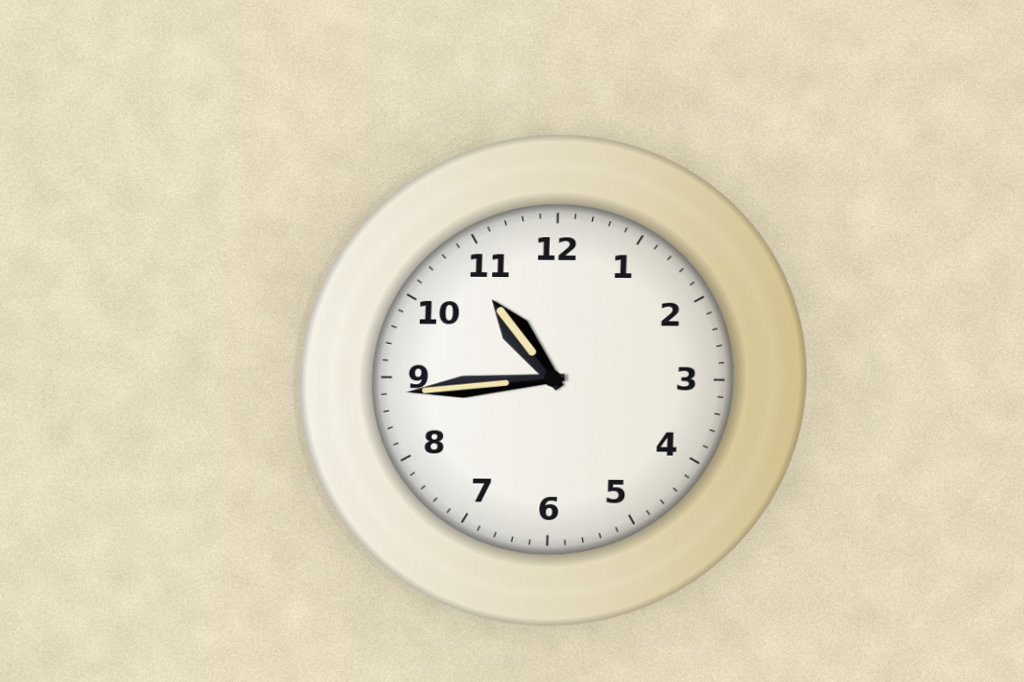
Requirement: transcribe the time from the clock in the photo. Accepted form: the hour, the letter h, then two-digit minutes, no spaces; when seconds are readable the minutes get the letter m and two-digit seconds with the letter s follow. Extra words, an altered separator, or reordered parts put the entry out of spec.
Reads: 10h44
